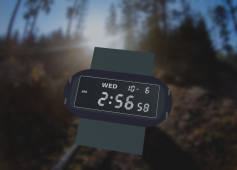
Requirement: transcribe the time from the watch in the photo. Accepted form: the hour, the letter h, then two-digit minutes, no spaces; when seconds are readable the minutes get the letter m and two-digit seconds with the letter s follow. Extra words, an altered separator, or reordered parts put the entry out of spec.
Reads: 2h56m58s
